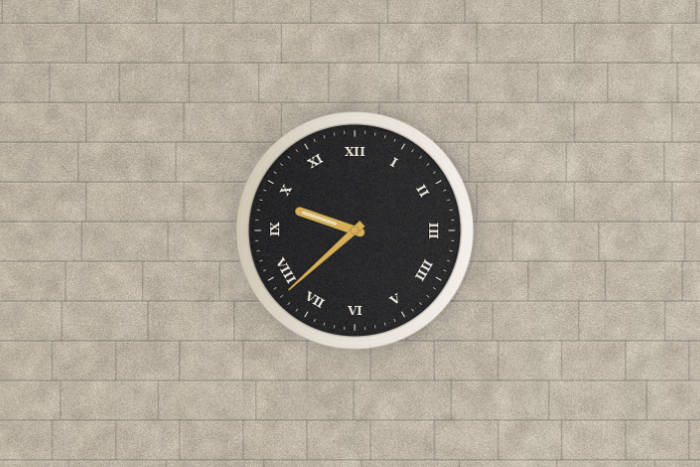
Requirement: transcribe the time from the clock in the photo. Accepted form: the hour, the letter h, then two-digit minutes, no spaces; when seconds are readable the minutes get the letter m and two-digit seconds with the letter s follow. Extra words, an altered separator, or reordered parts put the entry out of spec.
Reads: 9h38
